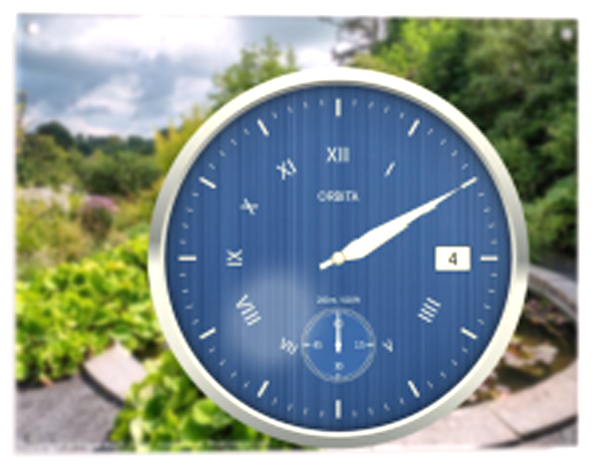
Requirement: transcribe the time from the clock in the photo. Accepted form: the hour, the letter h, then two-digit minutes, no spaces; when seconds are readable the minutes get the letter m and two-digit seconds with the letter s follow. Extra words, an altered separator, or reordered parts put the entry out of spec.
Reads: 2h10
